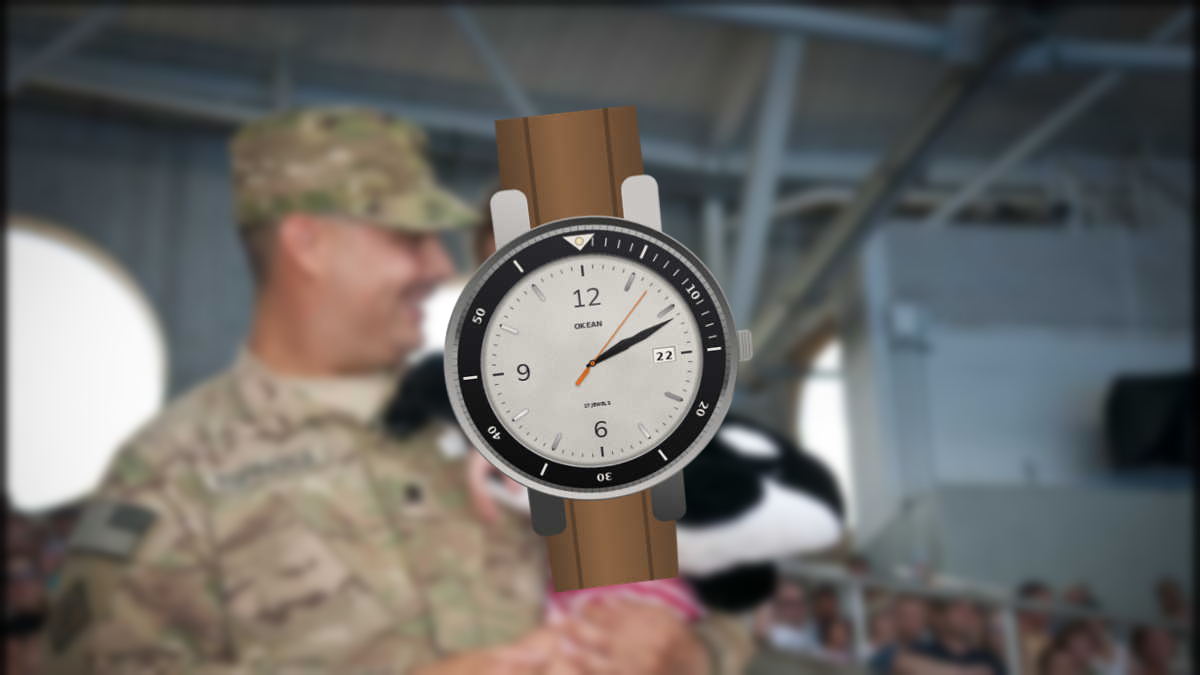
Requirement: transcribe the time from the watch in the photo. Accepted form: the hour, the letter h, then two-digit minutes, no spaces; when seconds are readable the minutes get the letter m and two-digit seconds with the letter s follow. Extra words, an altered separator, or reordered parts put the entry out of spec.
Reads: 2h11m07s
